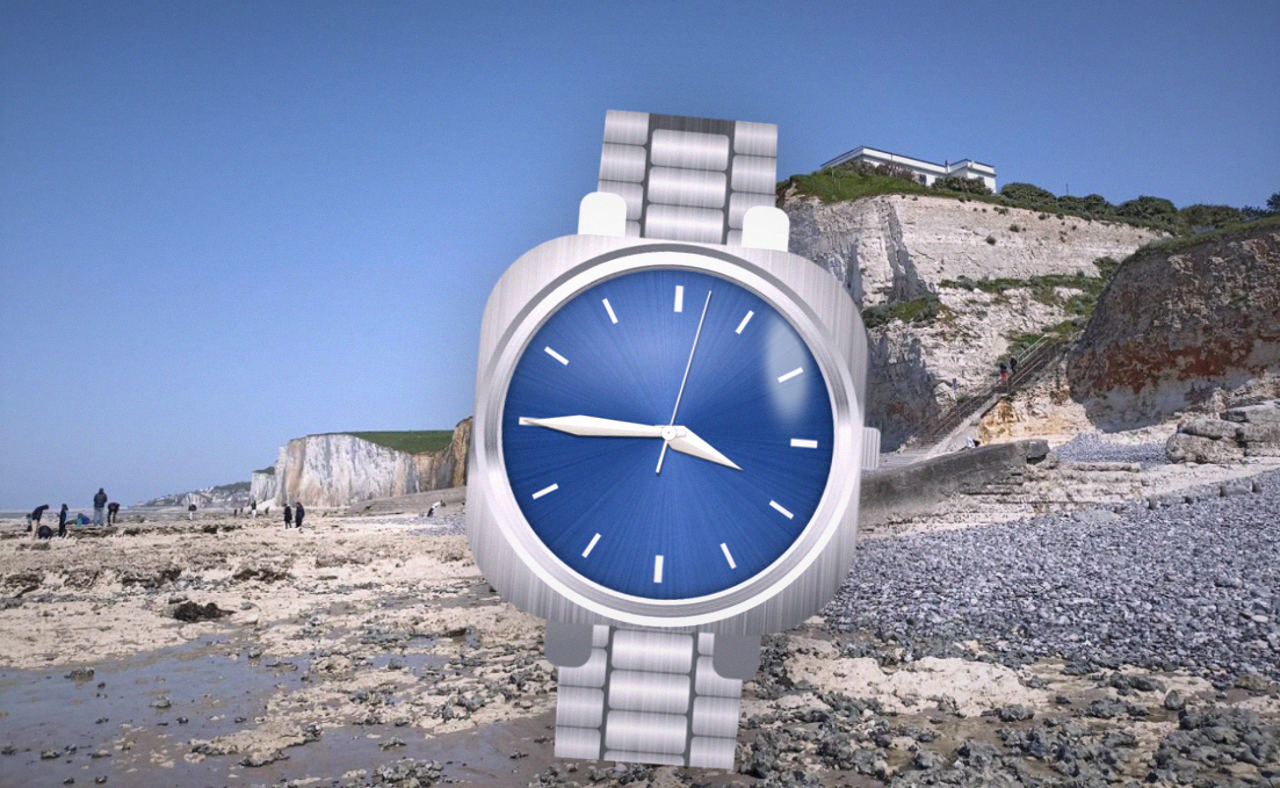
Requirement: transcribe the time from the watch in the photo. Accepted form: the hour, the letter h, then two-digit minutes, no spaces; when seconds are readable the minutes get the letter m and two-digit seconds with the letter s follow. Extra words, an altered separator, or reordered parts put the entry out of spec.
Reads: 3h45m02s
